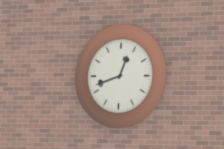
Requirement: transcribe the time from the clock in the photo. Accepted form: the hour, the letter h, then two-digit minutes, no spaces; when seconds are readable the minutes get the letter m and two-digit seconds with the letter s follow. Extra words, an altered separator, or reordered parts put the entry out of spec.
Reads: 12h42
